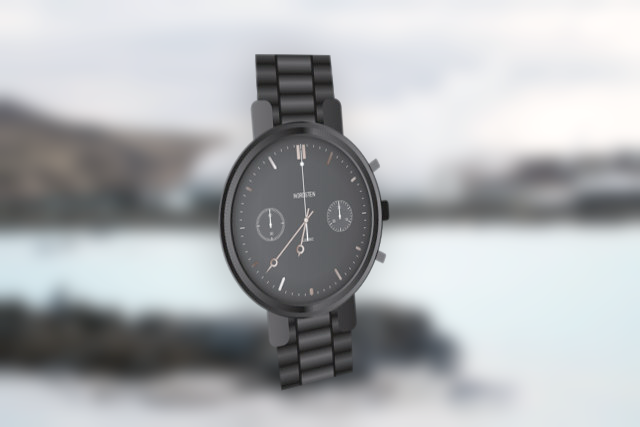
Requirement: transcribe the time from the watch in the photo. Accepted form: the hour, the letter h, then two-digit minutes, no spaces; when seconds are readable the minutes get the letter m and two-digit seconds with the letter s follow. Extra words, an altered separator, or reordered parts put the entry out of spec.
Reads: 6h38
